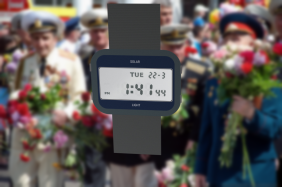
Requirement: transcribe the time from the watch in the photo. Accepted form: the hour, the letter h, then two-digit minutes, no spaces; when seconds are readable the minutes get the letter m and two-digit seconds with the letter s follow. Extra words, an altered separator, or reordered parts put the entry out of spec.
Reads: 1h41m44s
